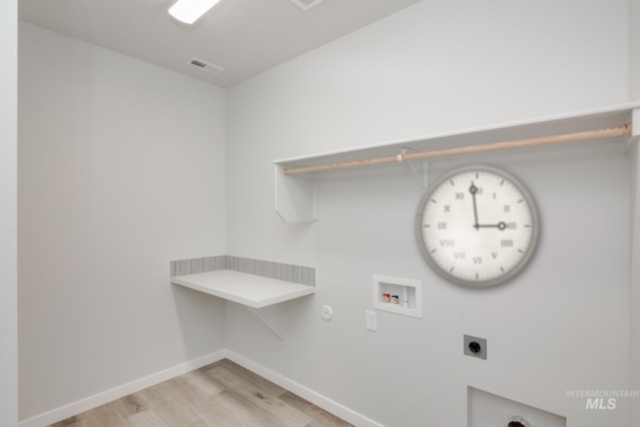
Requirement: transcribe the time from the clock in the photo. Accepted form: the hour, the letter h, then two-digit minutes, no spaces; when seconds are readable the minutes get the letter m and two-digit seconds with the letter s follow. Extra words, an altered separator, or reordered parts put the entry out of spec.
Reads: 2h59
